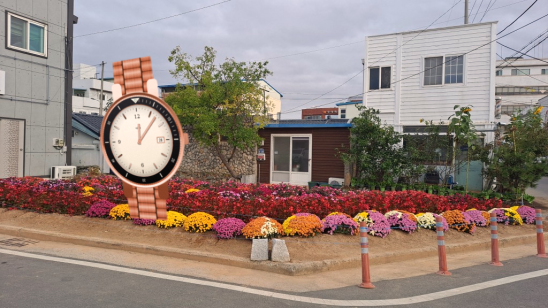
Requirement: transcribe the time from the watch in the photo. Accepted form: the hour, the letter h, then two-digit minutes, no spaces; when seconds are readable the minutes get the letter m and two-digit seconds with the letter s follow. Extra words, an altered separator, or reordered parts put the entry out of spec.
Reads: 12h07
